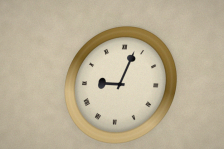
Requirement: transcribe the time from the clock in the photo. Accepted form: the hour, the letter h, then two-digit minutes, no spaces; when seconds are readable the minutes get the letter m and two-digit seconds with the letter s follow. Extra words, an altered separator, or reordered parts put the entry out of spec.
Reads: 9h03
